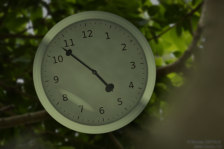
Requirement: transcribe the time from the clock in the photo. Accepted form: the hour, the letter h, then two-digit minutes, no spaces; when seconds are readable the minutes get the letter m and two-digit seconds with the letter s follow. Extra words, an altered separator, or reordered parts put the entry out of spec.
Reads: 4h53
